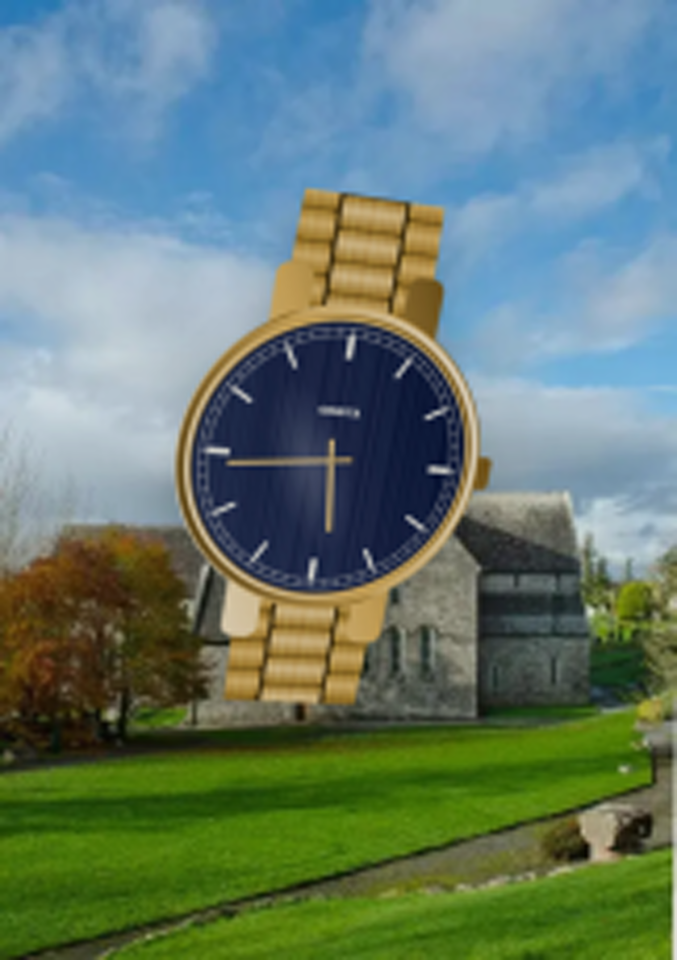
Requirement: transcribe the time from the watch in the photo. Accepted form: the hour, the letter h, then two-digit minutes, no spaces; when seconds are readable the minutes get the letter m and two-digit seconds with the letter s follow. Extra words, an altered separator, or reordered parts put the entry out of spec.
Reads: 5h44
